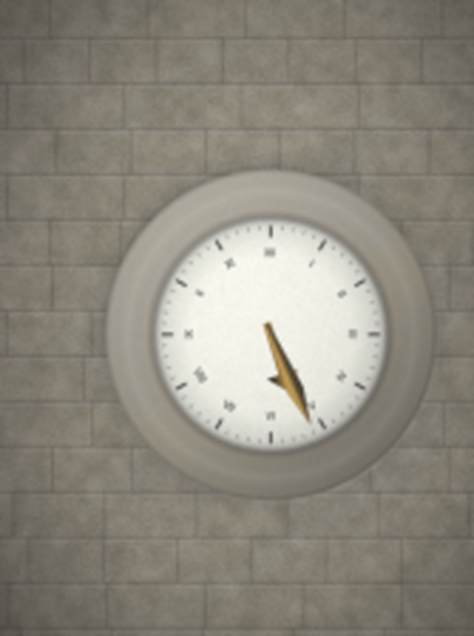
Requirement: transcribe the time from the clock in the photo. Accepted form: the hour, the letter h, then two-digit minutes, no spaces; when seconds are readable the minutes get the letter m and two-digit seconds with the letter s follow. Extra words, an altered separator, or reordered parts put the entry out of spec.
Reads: 5h26
